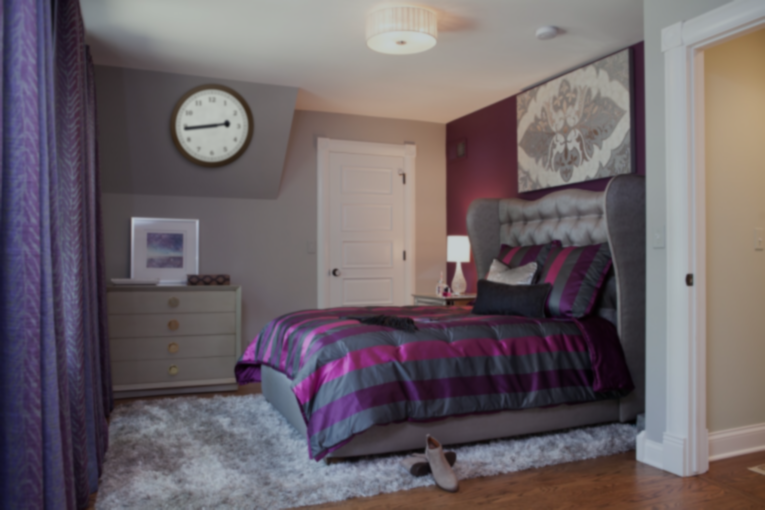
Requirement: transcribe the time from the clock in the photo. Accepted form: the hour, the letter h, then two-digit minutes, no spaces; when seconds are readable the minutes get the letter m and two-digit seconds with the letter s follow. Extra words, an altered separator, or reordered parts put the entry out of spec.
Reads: 2h44
